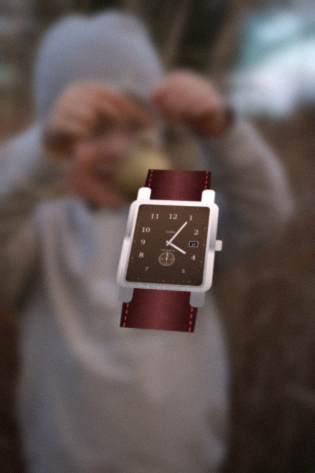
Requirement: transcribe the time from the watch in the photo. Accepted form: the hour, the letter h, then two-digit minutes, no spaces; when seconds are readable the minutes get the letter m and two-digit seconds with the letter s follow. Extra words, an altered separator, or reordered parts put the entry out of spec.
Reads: 4h05
